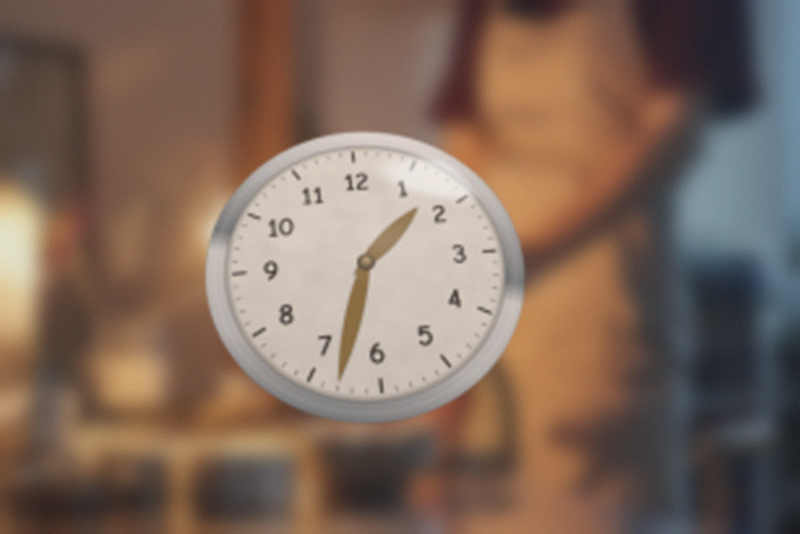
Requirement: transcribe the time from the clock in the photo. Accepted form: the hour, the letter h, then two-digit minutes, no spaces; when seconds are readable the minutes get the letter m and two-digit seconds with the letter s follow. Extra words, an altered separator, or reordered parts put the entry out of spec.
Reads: 1h33
